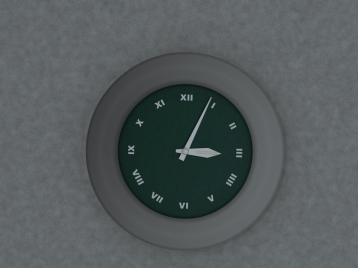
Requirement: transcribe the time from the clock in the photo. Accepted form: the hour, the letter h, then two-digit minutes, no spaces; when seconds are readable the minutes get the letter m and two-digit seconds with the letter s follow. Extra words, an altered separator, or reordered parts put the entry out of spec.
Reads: 3h04
